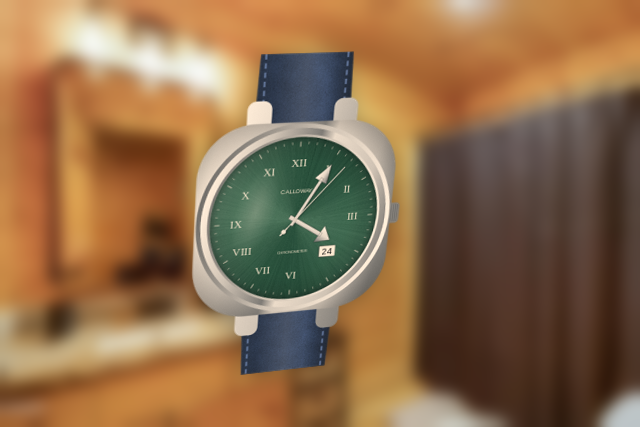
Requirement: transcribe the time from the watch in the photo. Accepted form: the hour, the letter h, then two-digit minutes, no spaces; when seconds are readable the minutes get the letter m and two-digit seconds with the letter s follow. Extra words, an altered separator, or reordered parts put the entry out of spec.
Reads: 4h05m07s
